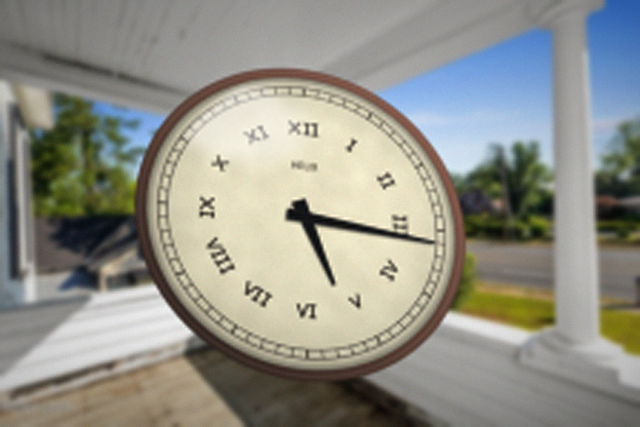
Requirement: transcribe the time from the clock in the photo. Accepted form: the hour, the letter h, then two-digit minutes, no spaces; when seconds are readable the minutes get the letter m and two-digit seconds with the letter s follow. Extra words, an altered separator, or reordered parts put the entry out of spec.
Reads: 5h16
